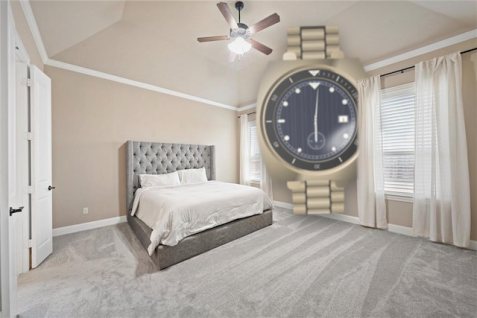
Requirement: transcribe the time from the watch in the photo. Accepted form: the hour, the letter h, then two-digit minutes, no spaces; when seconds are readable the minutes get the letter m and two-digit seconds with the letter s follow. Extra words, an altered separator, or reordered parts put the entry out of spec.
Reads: 6h01
